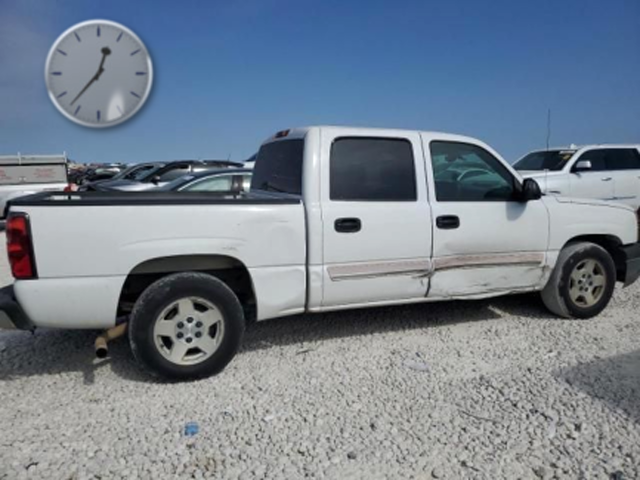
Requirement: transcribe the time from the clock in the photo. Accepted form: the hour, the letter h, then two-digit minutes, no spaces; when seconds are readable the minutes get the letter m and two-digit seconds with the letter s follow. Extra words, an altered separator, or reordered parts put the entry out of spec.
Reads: 12h37
